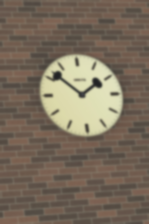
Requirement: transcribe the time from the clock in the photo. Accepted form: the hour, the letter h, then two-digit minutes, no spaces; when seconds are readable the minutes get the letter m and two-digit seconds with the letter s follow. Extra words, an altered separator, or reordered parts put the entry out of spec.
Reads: 1h52
